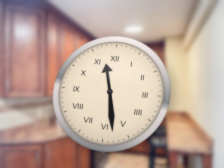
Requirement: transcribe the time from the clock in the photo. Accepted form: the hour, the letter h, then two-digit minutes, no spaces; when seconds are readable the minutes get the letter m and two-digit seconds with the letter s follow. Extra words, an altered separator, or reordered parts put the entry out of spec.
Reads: 11h28
